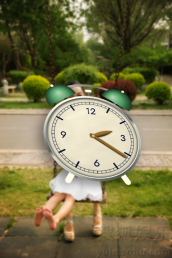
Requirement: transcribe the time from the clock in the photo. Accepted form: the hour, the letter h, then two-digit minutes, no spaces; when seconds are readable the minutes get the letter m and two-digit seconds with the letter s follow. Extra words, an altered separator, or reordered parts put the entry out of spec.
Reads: 2h21
